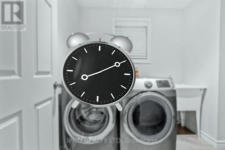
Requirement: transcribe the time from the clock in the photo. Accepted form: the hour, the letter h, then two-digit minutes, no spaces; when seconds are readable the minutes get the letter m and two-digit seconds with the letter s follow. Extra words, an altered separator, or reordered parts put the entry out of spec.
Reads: 8h10
